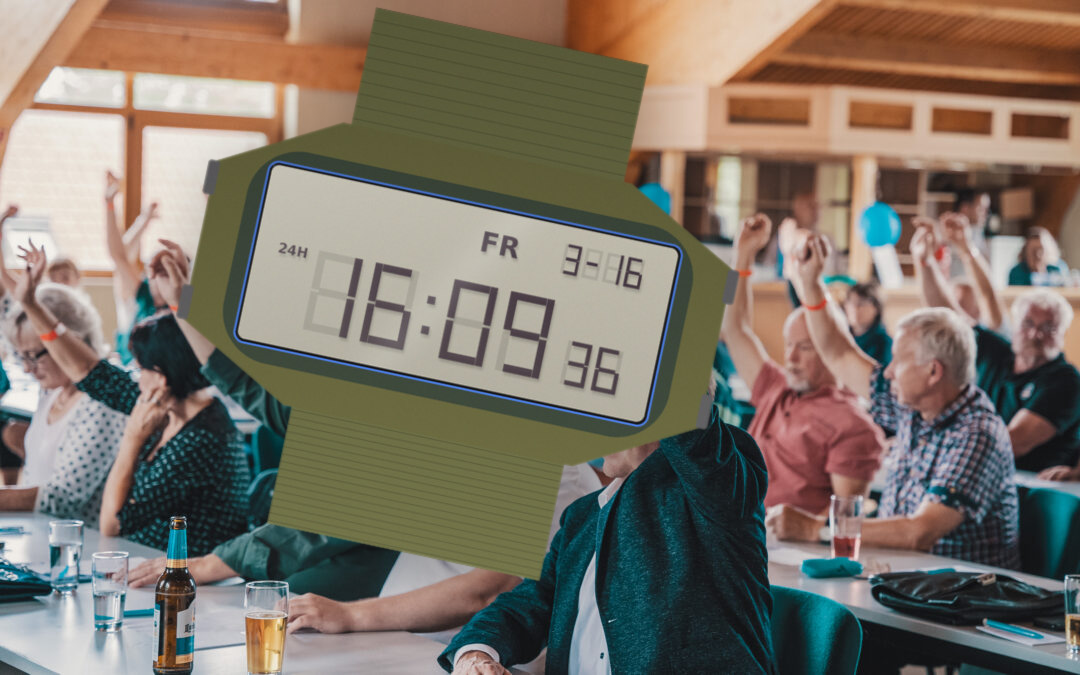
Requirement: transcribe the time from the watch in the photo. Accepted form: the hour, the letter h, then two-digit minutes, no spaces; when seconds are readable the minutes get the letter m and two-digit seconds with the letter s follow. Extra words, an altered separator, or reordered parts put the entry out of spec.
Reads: 16h09m36s
